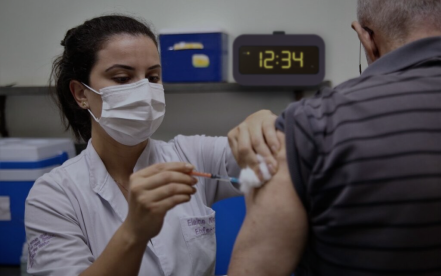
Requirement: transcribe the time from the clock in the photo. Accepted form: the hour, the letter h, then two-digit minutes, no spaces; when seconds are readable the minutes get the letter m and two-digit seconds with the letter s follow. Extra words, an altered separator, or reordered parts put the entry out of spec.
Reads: 12h34
